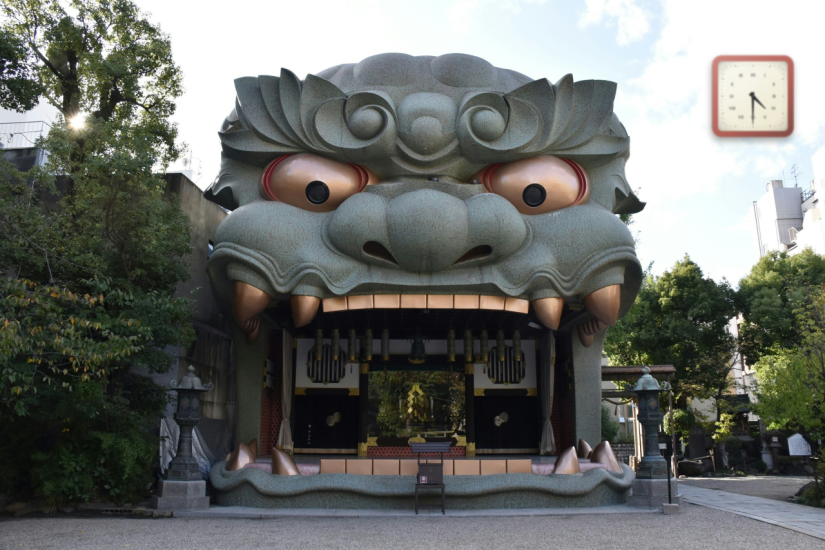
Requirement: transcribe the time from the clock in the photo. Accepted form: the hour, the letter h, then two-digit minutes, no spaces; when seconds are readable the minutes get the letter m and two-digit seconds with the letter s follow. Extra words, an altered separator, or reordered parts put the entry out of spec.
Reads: 4h30
